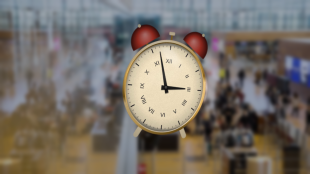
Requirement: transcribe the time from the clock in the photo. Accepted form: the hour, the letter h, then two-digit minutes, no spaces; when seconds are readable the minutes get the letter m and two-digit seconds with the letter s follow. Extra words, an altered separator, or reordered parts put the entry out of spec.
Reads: 2h57
